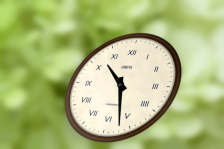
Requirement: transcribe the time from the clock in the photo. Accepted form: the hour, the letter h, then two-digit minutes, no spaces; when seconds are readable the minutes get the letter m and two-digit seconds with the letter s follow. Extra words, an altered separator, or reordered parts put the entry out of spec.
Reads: 10h27
